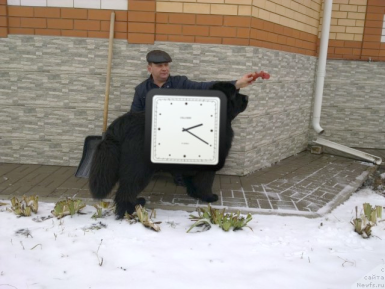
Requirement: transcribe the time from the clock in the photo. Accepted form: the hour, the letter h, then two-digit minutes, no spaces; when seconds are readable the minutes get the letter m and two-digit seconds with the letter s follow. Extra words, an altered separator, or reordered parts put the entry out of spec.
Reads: 2h20
